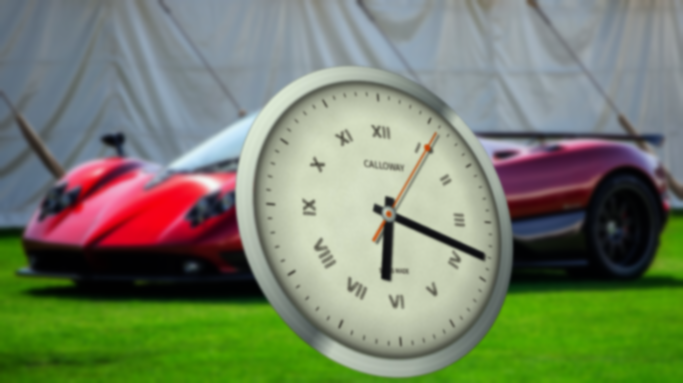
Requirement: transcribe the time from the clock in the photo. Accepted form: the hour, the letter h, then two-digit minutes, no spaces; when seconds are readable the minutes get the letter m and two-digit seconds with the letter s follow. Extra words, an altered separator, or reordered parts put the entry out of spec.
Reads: 6h18m06s
